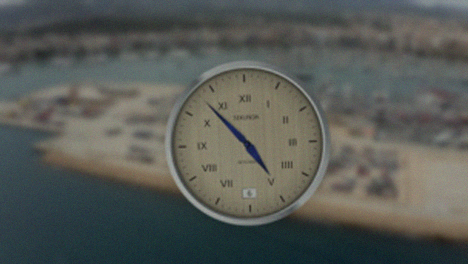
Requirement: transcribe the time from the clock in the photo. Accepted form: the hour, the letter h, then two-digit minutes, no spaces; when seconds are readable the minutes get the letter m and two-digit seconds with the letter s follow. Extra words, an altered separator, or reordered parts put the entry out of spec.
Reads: 4h53
